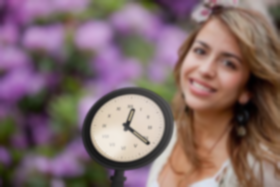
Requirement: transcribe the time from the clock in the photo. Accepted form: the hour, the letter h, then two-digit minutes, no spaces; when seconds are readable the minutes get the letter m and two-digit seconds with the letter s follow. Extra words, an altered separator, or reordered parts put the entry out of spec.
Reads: 12h21
